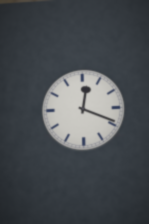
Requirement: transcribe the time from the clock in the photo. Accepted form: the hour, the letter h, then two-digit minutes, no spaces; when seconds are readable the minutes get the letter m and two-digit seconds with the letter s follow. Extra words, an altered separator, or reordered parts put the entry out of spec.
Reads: 12h19
